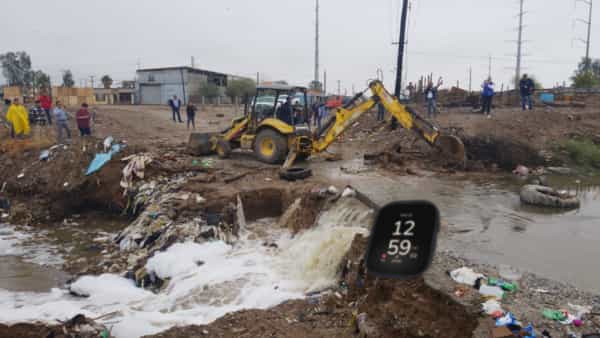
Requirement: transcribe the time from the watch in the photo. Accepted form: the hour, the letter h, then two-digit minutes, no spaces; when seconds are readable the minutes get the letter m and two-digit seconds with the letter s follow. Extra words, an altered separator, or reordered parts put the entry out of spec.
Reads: 12h59
